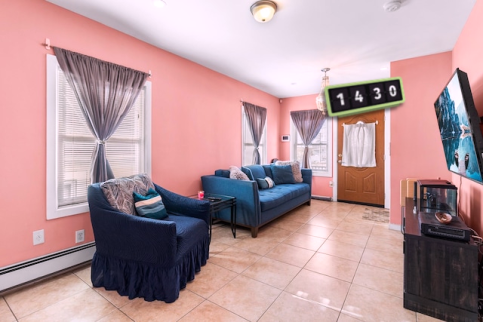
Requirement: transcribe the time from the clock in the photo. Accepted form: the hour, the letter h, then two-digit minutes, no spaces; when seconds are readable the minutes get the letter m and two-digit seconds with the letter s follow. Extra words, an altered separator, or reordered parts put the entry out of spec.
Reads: 14h30
